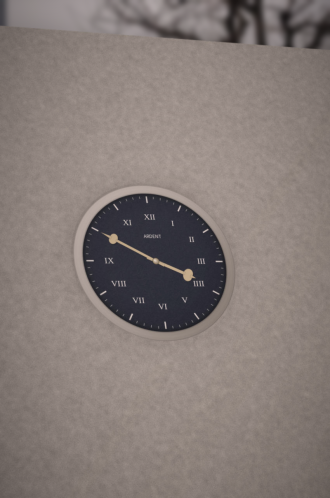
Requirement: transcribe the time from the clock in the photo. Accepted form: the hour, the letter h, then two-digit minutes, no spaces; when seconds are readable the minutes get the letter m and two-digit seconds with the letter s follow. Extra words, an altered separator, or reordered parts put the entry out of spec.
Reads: 3h50
